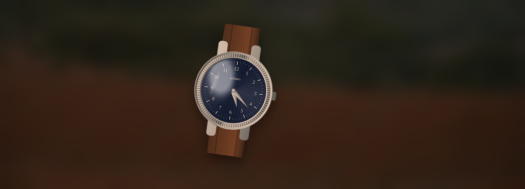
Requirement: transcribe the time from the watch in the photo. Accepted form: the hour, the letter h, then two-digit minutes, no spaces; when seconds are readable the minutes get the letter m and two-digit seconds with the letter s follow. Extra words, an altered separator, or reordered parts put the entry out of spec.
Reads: 5h22
